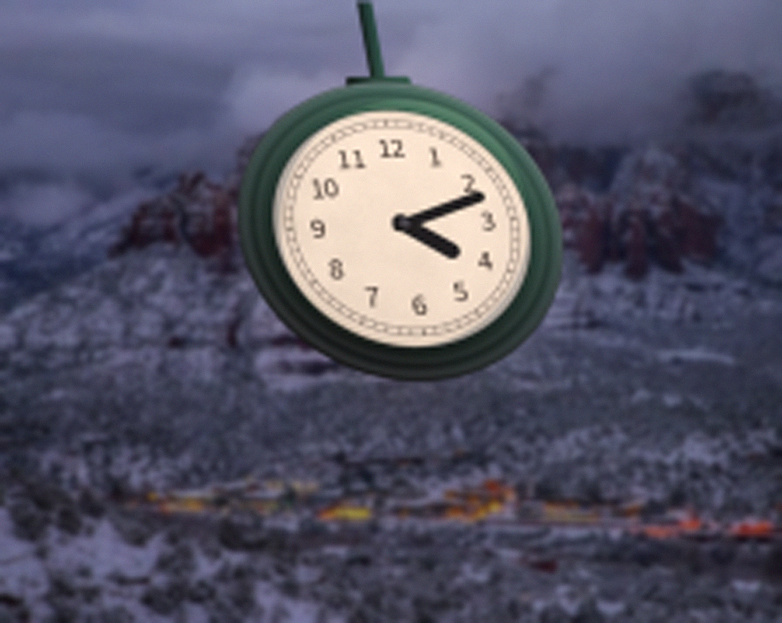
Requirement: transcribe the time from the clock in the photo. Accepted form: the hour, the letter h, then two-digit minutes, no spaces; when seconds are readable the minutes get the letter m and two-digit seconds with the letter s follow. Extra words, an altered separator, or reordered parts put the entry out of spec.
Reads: 4h12
